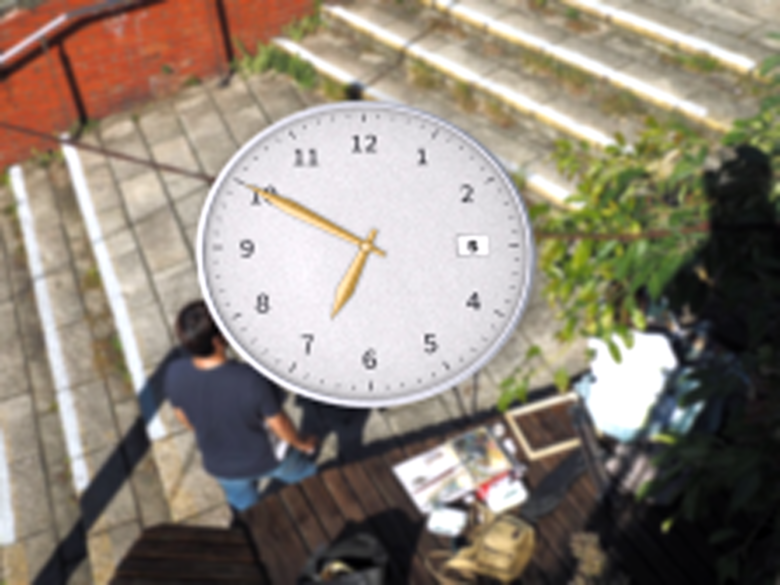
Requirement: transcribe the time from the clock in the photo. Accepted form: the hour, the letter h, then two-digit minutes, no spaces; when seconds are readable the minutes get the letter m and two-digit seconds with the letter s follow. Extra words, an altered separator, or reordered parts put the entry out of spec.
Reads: 6h50
